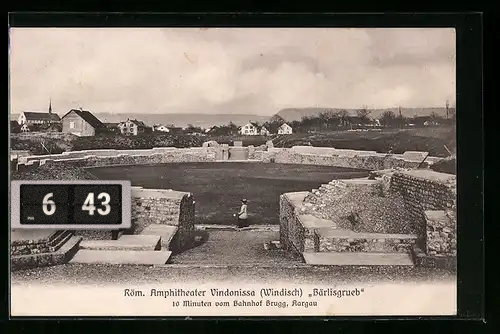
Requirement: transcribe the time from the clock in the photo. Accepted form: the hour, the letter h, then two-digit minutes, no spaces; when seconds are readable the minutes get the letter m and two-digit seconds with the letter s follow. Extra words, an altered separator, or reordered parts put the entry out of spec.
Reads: 6h43
